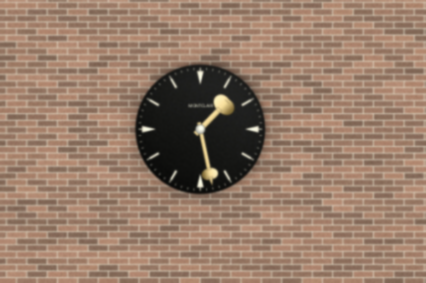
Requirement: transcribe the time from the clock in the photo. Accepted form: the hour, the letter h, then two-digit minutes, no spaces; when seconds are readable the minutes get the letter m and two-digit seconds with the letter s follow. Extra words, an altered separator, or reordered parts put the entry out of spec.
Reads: 1h28
